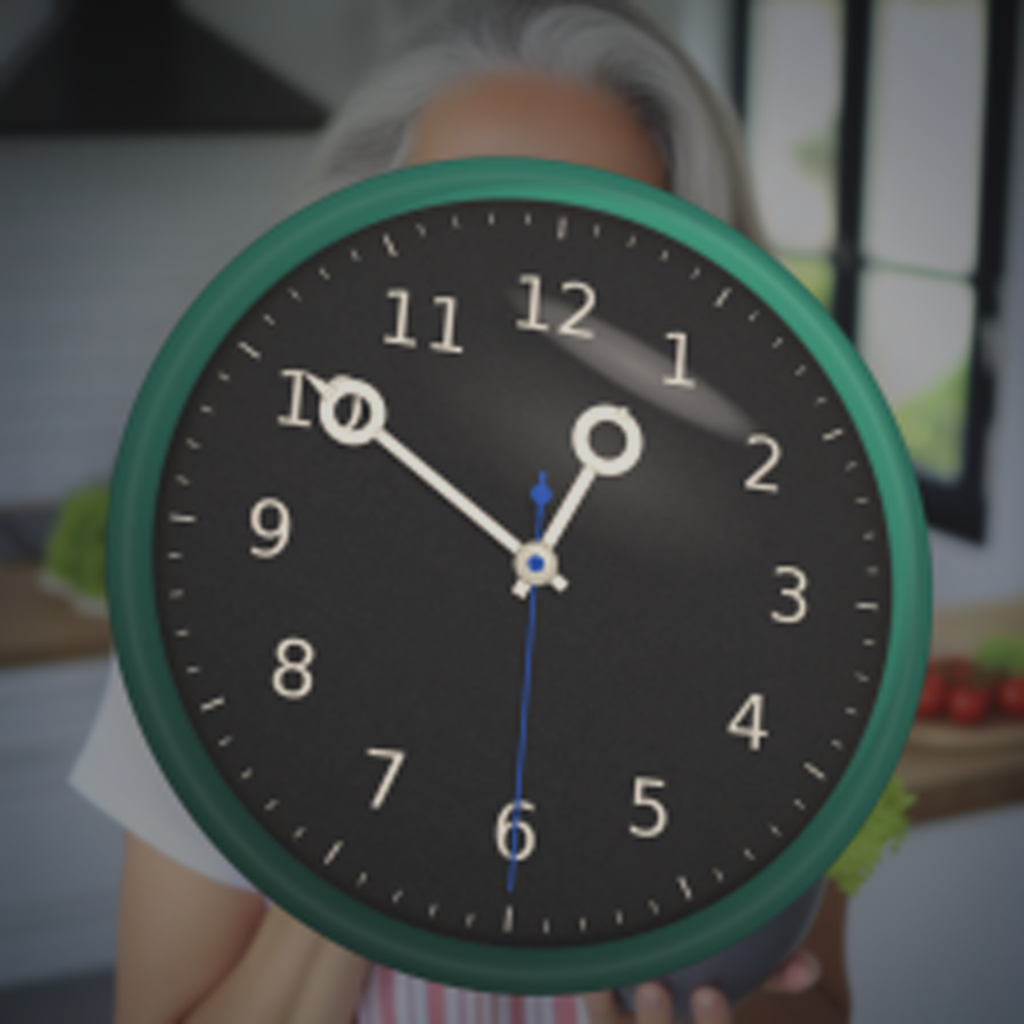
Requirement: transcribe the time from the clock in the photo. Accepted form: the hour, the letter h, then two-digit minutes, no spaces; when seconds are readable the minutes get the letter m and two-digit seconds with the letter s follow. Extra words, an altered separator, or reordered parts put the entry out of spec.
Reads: 12h50m30s
